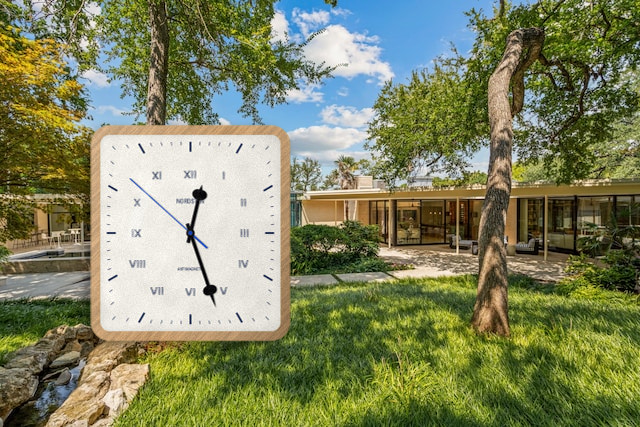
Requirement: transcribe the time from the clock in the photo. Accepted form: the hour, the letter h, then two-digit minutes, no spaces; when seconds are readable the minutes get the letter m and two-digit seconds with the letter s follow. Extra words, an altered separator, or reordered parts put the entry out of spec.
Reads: 12h26m52s
